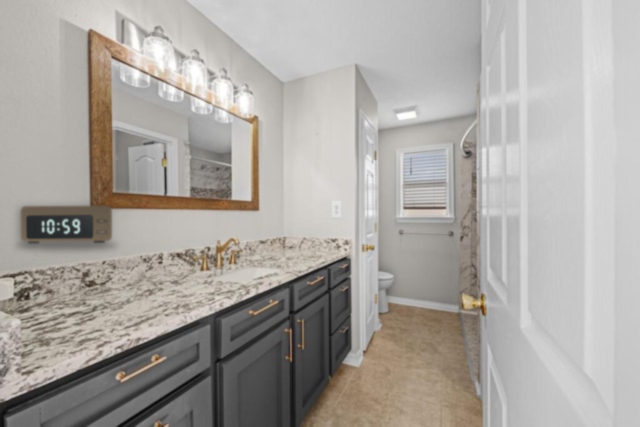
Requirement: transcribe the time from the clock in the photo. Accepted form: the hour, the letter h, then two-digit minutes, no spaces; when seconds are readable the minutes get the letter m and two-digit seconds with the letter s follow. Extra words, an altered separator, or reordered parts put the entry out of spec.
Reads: 10h59
